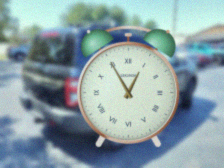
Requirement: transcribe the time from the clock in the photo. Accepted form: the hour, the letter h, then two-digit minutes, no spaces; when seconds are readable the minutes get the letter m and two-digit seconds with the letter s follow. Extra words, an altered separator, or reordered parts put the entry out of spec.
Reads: 12h55
